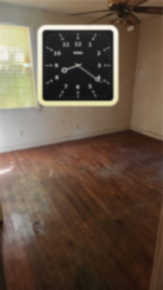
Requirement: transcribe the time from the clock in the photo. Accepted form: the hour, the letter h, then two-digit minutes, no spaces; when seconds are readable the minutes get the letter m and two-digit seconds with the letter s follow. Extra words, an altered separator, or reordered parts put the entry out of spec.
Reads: 8h21
